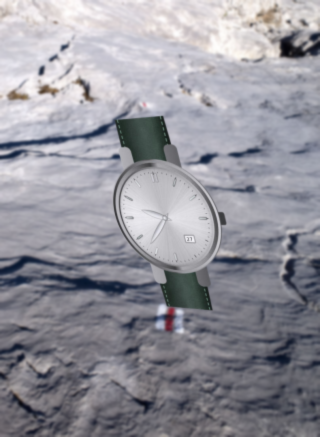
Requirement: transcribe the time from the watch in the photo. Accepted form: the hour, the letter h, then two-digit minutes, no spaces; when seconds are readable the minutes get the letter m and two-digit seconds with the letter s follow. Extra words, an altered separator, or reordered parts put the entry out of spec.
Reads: 9h37
